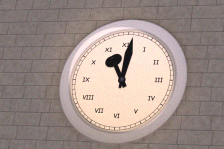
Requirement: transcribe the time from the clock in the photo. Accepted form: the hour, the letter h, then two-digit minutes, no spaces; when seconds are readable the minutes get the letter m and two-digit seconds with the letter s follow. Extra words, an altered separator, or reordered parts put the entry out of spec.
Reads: 11h01
